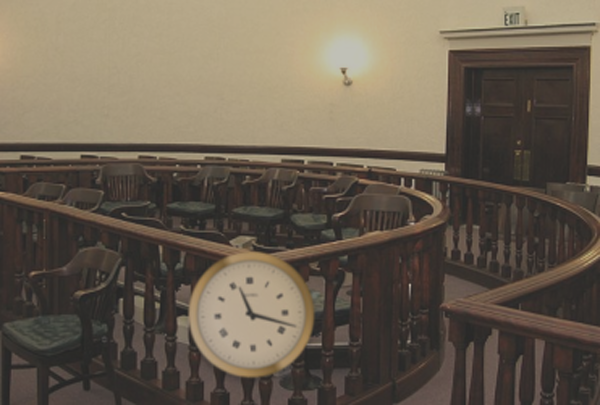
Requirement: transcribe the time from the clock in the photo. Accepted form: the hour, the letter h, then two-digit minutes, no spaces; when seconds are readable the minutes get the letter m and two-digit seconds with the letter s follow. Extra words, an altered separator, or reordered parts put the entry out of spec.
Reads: 11h18
